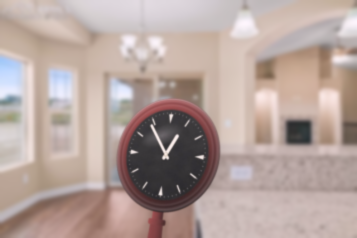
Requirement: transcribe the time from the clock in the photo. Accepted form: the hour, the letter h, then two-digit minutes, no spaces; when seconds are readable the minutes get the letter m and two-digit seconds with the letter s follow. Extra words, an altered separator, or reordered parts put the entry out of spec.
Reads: 12h54
